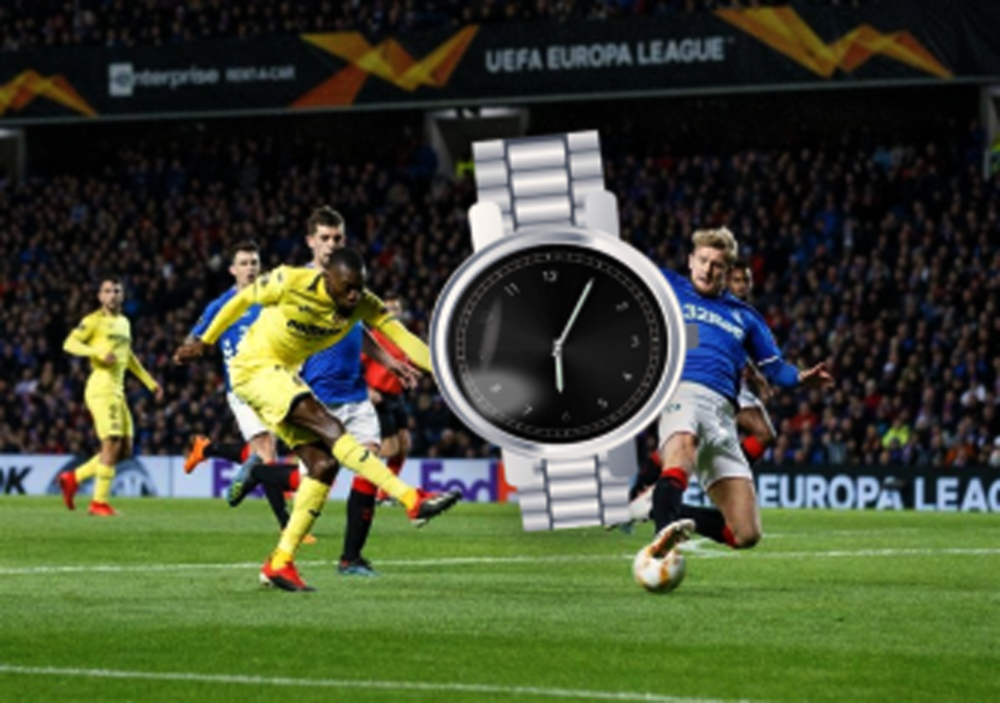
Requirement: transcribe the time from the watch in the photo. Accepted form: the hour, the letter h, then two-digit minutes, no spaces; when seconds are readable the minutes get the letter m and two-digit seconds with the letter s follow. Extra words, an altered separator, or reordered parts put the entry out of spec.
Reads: 6h05
